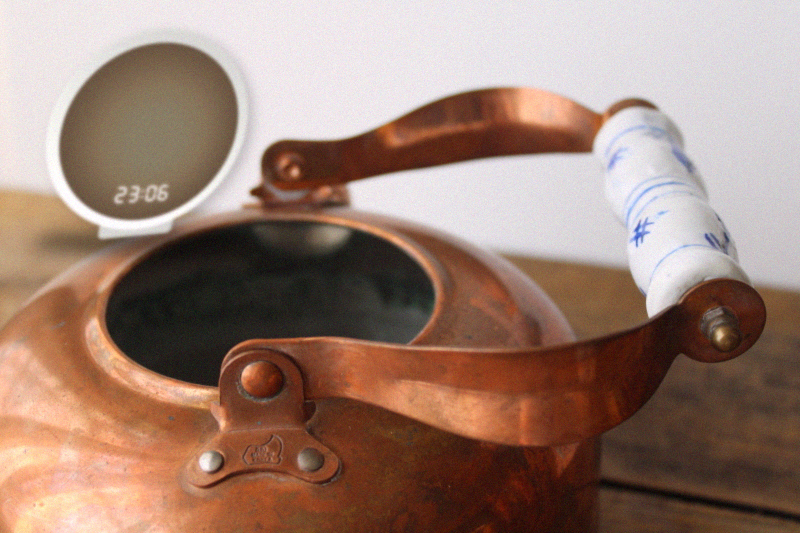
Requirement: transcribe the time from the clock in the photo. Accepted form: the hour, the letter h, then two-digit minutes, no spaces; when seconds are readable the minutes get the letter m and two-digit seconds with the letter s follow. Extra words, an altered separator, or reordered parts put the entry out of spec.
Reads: 23h06
